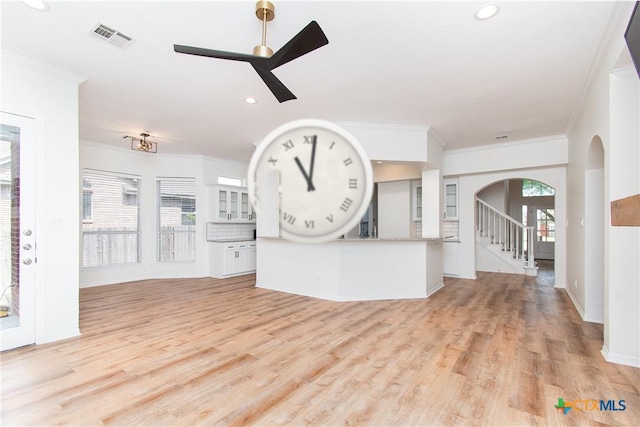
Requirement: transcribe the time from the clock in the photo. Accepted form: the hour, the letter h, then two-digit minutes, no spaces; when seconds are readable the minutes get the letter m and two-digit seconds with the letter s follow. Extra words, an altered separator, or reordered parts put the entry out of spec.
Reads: 11h01
